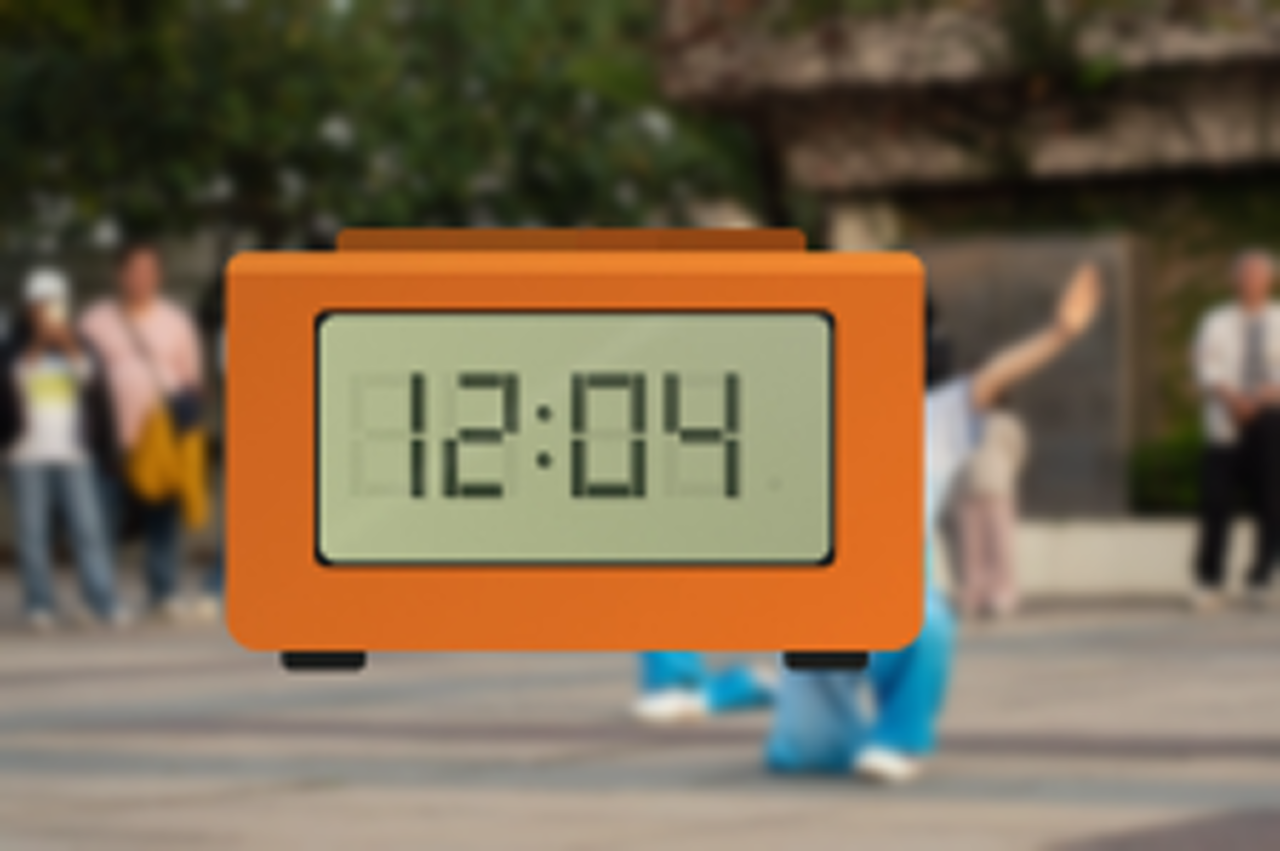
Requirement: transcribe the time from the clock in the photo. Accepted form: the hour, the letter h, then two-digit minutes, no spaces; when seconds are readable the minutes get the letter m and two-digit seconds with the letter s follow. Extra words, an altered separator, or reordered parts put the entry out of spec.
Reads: 12h04
